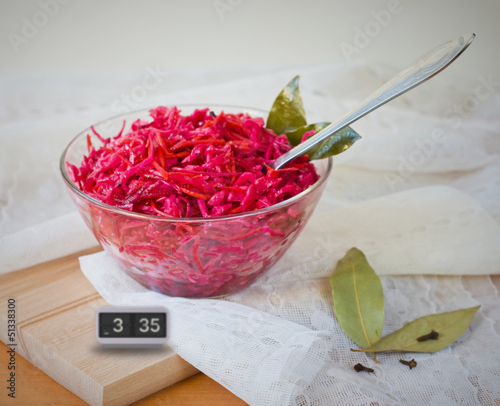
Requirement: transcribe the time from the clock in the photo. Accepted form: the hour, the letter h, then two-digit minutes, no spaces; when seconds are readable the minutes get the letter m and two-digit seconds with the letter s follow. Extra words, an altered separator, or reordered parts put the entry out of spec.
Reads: 3h35
